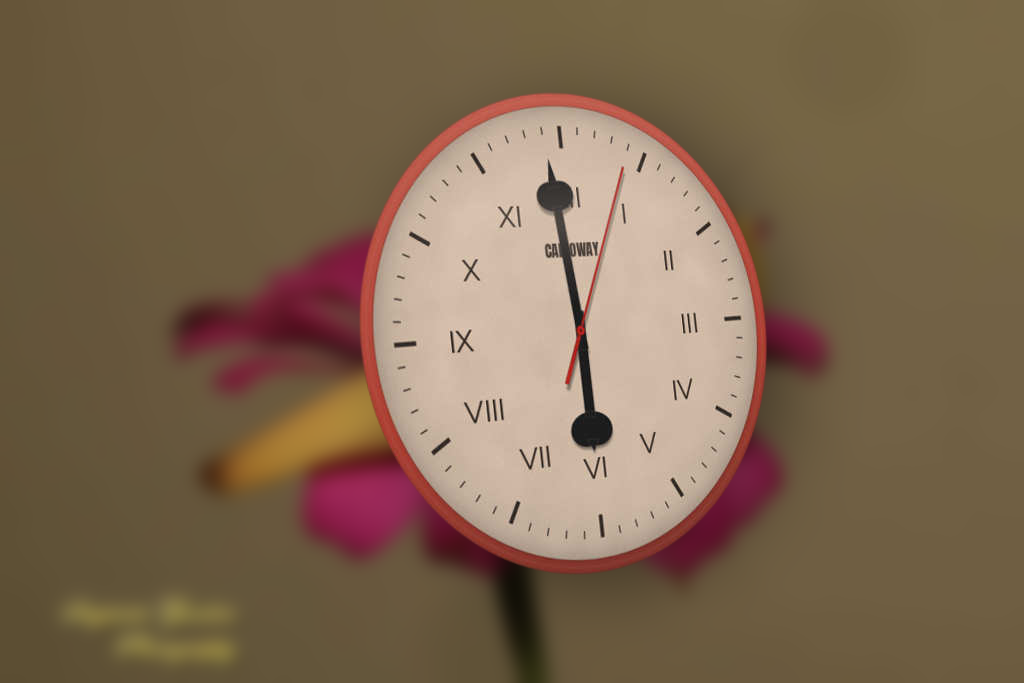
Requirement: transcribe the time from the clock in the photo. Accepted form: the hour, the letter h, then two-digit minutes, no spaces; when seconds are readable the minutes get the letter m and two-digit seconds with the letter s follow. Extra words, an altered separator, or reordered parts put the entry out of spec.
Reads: 5h59m04s
